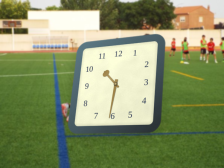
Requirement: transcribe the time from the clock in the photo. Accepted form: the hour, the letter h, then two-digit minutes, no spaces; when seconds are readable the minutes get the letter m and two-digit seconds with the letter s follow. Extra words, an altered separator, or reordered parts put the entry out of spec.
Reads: 10h31
